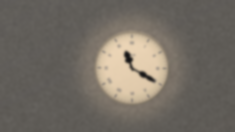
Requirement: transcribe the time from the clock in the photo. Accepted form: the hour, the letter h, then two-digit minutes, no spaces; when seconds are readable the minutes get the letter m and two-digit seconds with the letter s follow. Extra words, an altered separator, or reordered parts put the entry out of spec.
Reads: 11h20
